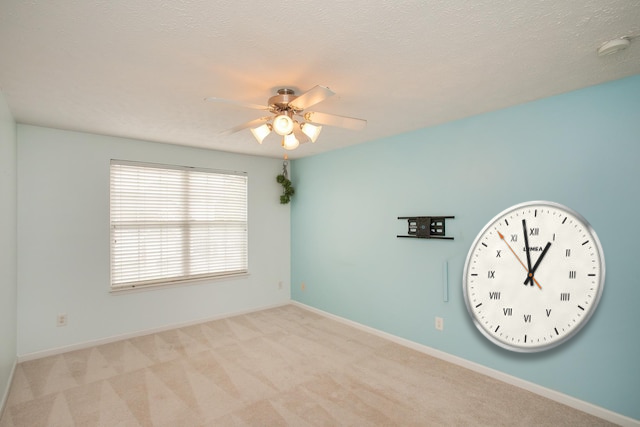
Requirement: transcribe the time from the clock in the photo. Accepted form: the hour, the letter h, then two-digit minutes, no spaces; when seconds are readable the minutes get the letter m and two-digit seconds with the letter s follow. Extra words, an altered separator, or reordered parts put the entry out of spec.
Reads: 12h57m53s
